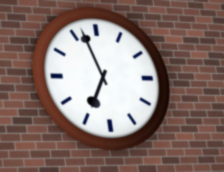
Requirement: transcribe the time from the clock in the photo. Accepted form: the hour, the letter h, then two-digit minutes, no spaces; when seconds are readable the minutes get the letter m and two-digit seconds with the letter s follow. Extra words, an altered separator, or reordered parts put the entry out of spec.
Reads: 6h57
